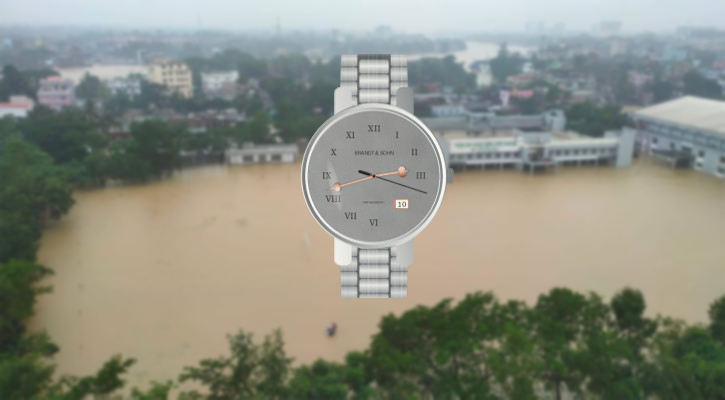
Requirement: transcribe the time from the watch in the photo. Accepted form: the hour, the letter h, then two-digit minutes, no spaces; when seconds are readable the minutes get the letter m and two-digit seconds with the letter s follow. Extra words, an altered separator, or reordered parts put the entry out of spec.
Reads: 2h42m18s
